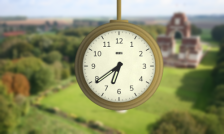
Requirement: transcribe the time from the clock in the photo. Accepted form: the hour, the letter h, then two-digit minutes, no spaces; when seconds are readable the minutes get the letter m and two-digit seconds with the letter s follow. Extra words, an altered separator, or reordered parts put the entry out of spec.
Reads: 6h39
